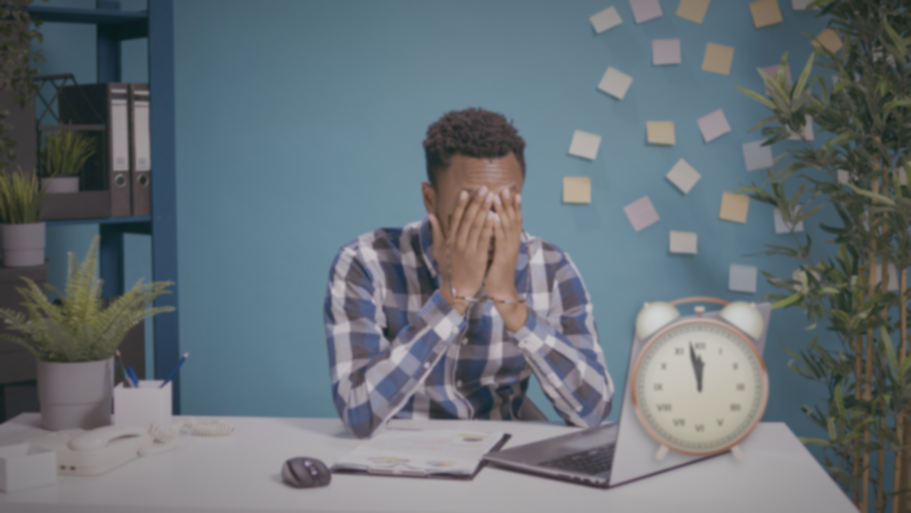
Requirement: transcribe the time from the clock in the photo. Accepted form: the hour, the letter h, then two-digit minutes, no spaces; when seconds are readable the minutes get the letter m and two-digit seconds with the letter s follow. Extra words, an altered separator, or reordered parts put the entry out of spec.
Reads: 11h58
